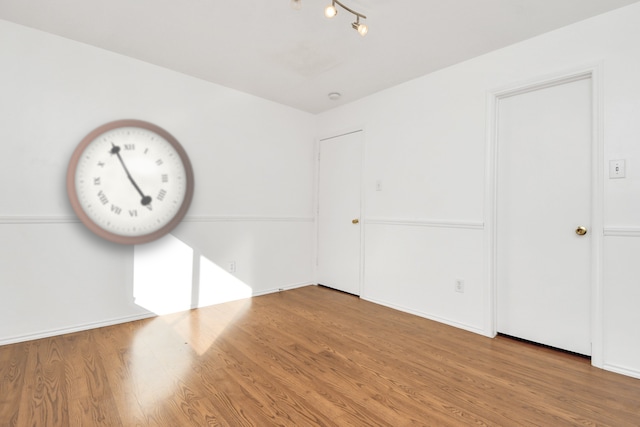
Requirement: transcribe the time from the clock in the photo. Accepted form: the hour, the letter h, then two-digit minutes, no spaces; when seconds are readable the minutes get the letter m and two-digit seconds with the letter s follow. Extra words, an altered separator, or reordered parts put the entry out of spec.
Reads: 4h56
